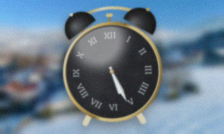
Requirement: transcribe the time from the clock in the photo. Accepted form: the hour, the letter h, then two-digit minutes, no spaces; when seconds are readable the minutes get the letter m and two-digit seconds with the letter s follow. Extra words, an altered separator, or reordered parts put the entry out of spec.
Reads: 5h26
